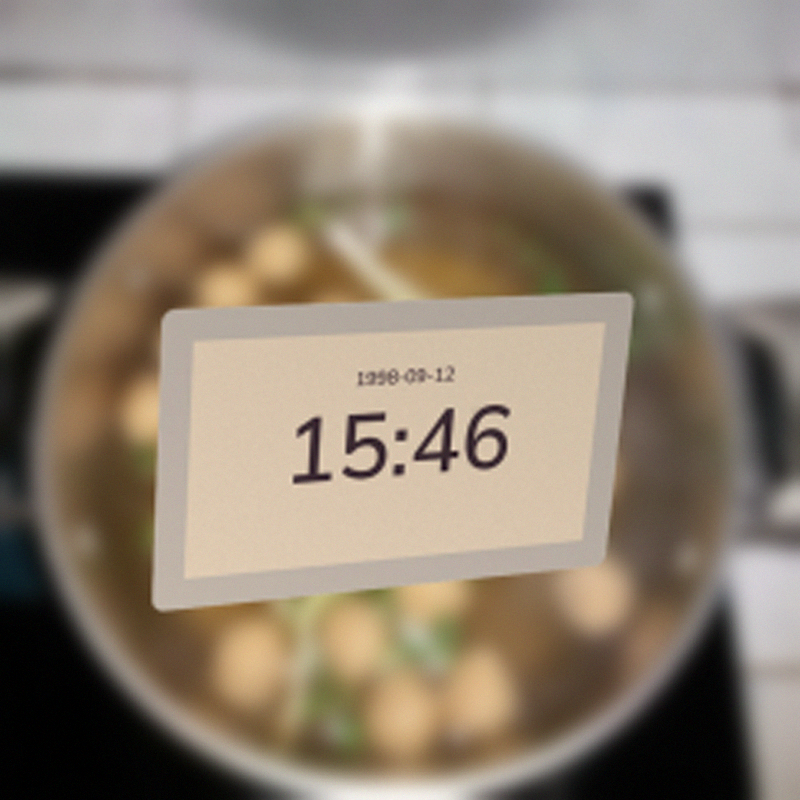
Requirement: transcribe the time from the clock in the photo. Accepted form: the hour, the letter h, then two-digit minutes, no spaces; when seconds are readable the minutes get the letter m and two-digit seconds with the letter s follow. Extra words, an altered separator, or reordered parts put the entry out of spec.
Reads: 15h46
